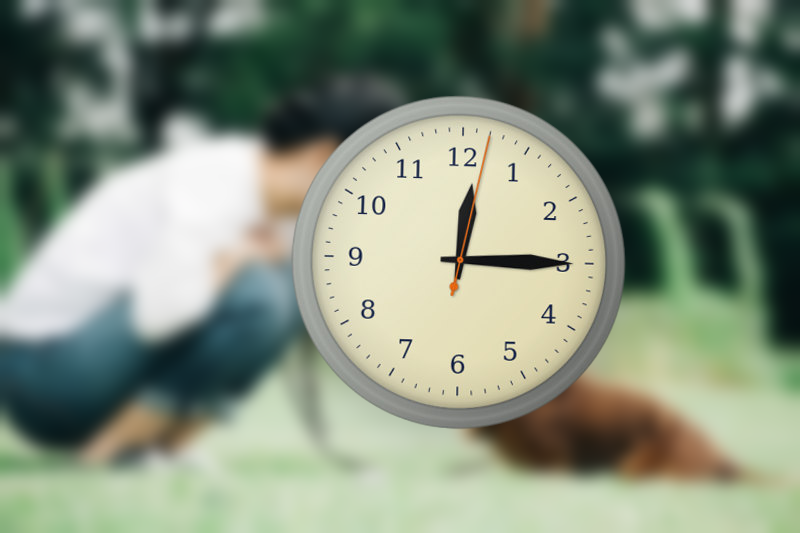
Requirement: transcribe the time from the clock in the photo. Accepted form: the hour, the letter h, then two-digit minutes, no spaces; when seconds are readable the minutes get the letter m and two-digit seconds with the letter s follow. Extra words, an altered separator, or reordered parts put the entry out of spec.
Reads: 12h15m02s
